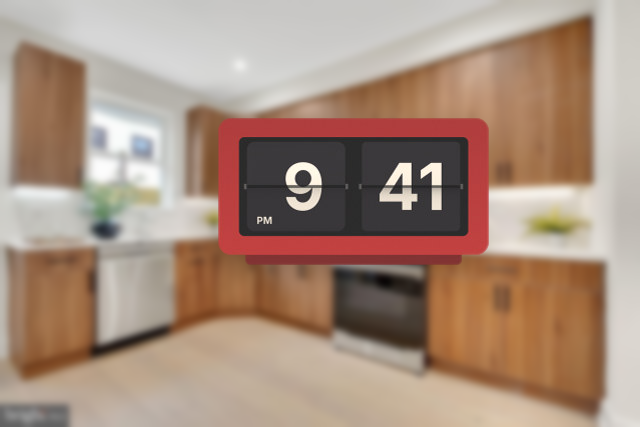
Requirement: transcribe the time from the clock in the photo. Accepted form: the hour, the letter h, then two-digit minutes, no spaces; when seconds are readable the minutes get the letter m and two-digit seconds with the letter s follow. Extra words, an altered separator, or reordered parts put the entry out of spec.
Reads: 9h41
